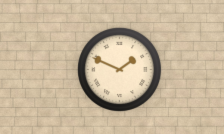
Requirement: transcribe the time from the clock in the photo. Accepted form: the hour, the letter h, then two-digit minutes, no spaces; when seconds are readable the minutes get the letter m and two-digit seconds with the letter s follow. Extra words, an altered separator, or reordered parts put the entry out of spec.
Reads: 1h49
